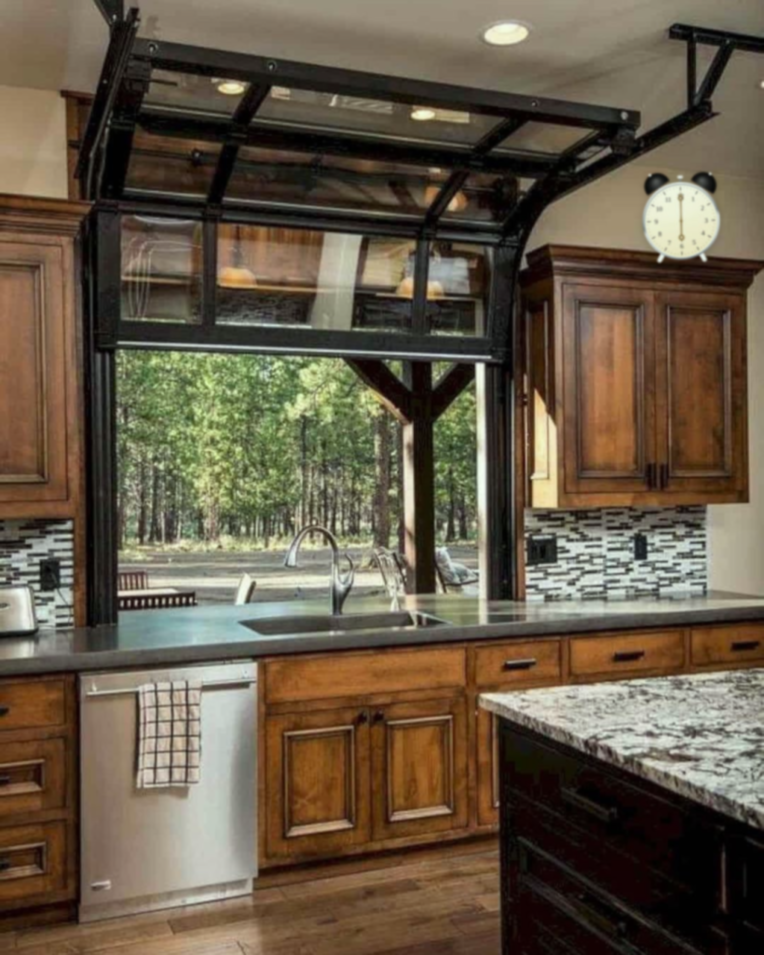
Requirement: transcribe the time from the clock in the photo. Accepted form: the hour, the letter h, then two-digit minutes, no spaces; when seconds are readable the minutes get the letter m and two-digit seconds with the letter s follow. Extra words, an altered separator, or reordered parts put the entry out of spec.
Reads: 6h00
